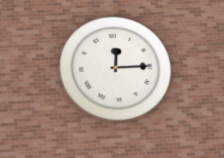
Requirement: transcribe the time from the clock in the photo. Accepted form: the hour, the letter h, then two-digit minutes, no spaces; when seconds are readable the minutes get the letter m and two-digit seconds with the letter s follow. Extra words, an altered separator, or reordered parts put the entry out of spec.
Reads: 12h15
